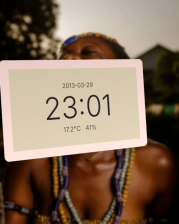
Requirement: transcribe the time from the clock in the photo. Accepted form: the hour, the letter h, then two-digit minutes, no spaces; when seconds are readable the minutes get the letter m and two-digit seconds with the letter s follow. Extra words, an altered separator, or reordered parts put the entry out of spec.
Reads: 23h01
